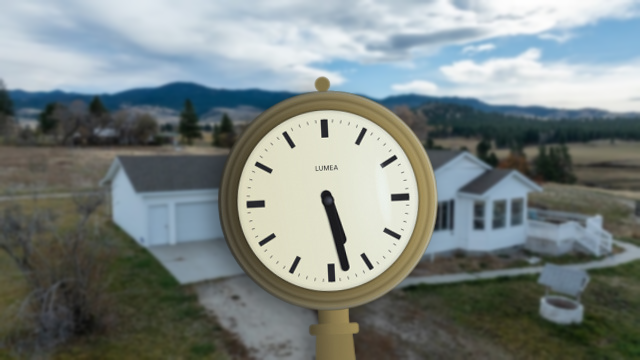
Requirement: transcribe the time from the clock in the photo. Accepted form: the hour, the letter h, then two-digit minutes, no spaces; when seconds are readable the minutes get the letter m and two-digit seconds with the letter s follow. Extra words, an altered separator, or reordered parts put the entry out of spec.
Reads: 5h28
